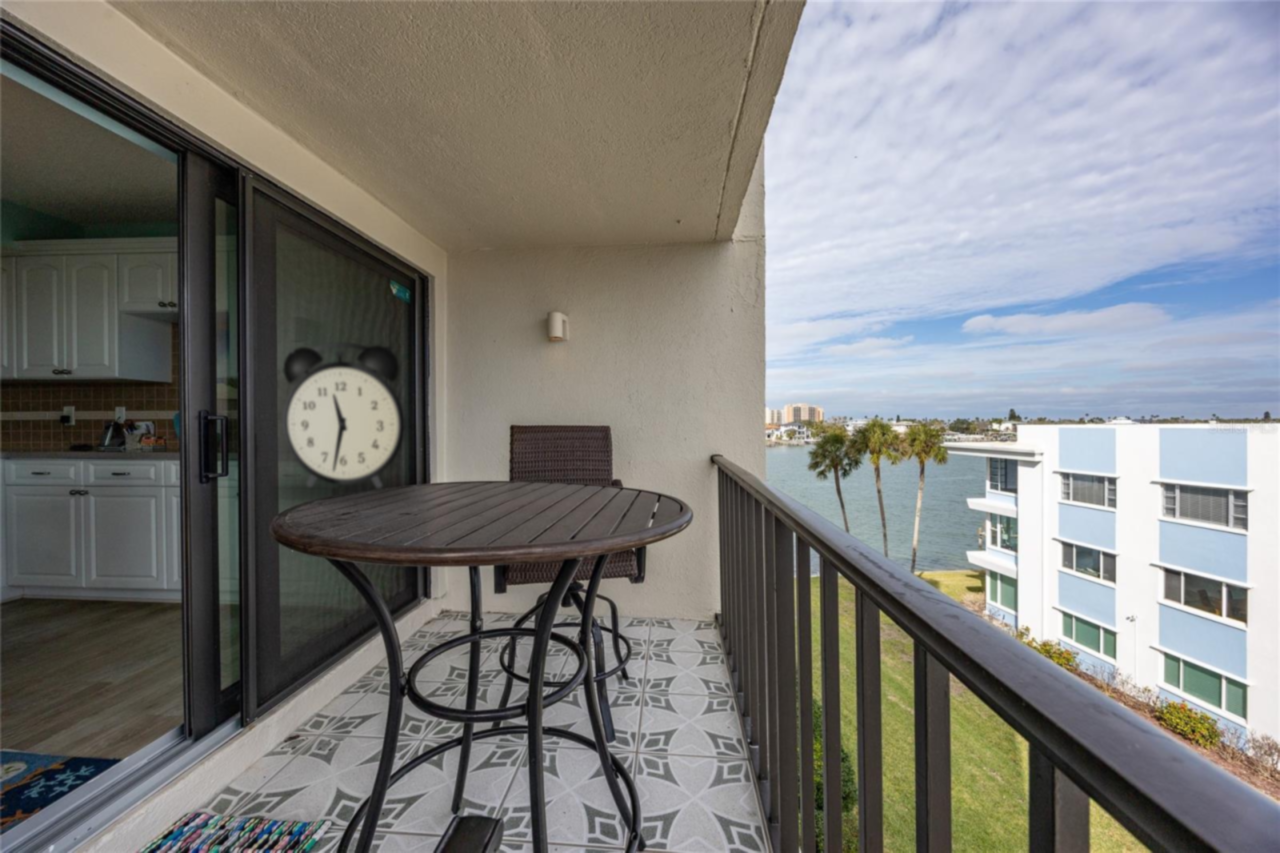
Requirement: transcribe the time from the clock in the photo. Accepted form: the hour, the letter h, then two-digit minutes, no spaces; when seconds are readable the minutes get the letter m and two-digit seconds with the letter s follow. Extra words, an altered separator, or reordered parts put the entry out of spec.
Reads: 11h32
